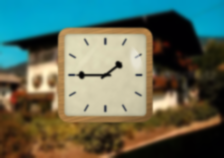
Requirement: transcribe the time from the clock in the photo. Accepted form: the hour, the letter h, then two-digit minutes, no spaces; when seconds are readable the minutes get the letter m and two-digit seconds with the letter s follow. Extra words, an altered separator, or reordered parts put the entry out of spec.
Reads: 1h45
